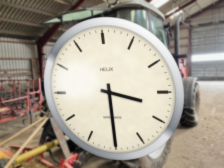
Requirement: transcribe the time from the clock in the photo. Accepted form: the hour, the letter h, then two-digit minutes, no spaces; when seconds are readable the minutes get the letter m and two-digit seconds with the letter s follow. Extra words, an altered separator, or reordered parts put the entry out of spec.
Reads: 3h30
